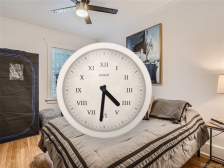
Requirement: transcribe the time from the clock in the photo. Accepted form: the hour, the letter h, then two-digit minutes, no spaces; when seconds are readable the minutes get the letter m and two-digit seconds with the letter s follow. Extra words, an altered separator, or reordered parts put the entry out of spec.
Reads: 4h31
